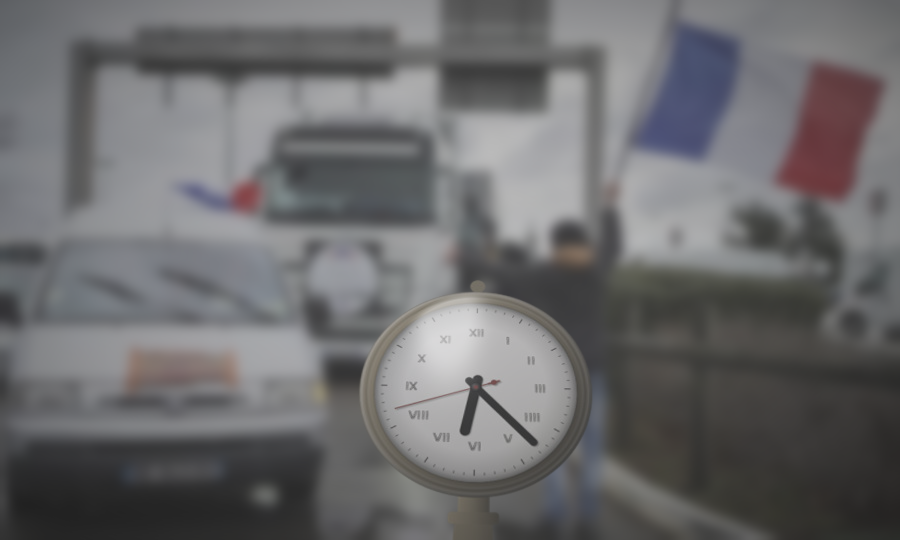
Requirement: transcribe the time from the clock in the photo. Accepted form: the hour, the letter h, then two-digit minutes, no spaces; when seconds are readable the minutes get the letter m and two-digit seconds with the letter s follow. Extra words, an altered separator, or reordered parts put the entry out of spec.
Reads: 6h22m42s
